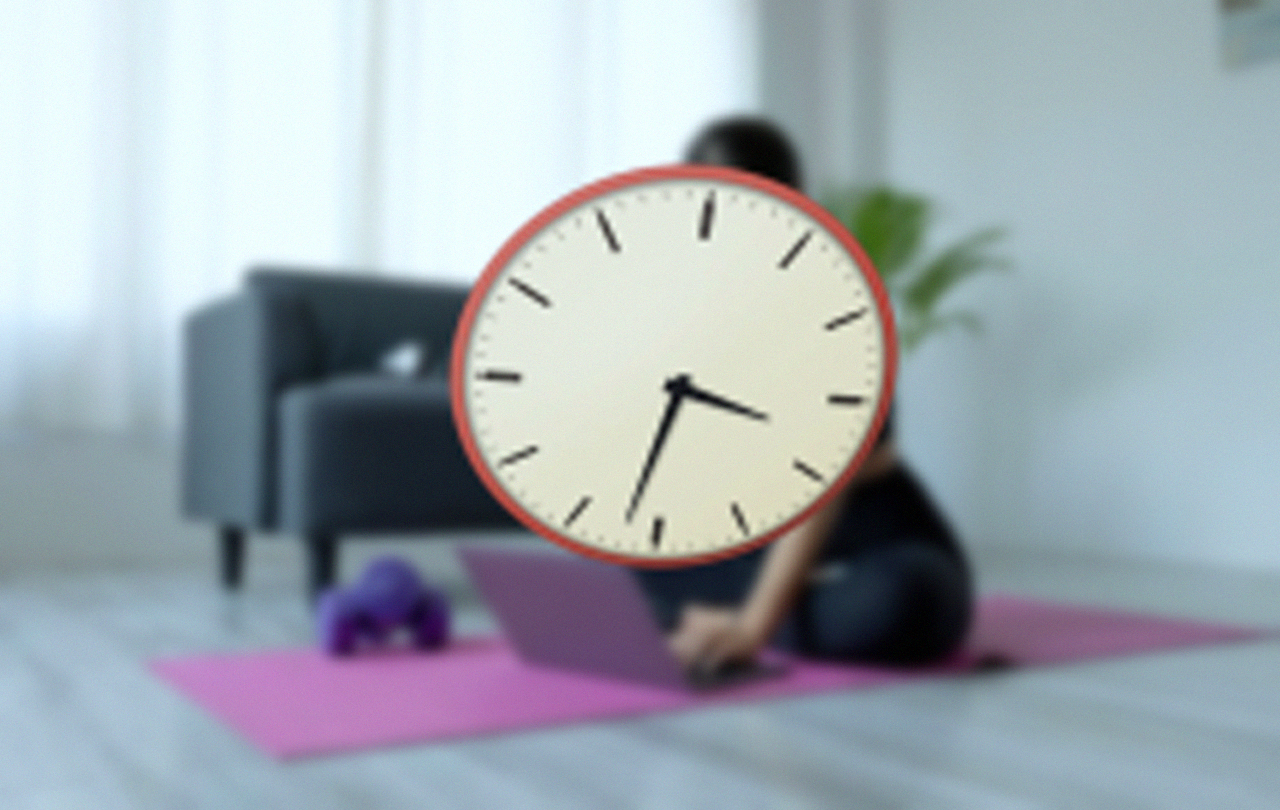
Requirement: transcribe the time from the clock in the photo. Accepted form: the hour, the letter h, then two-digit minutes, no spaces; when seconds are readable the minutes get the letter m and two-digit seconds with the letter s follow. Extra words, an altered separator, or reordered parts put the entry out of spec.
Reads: 3h32
